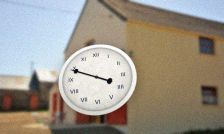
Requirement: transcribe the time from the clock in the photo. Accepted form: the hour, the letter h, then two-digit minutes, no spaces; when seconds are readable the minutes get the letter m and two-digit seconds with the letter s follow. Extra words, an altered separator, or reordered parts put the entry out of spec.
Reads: 3h49
